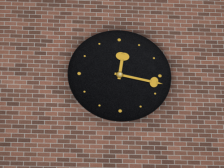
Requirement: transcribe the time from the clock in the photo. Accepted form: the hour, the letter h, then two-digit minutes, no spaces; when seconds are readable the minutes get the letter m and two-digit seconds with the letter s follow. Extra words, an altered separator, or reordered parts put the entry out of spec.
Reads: 12h17
